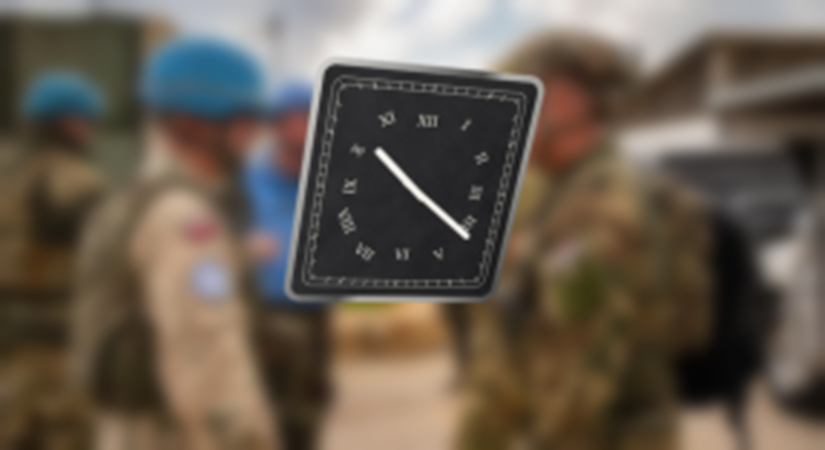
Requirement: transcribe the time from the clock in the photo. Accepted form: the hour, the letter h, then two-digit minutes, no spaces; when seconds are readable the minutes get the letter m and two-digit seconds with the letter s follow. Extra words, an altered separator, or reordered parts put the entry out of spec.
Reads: 10h21
